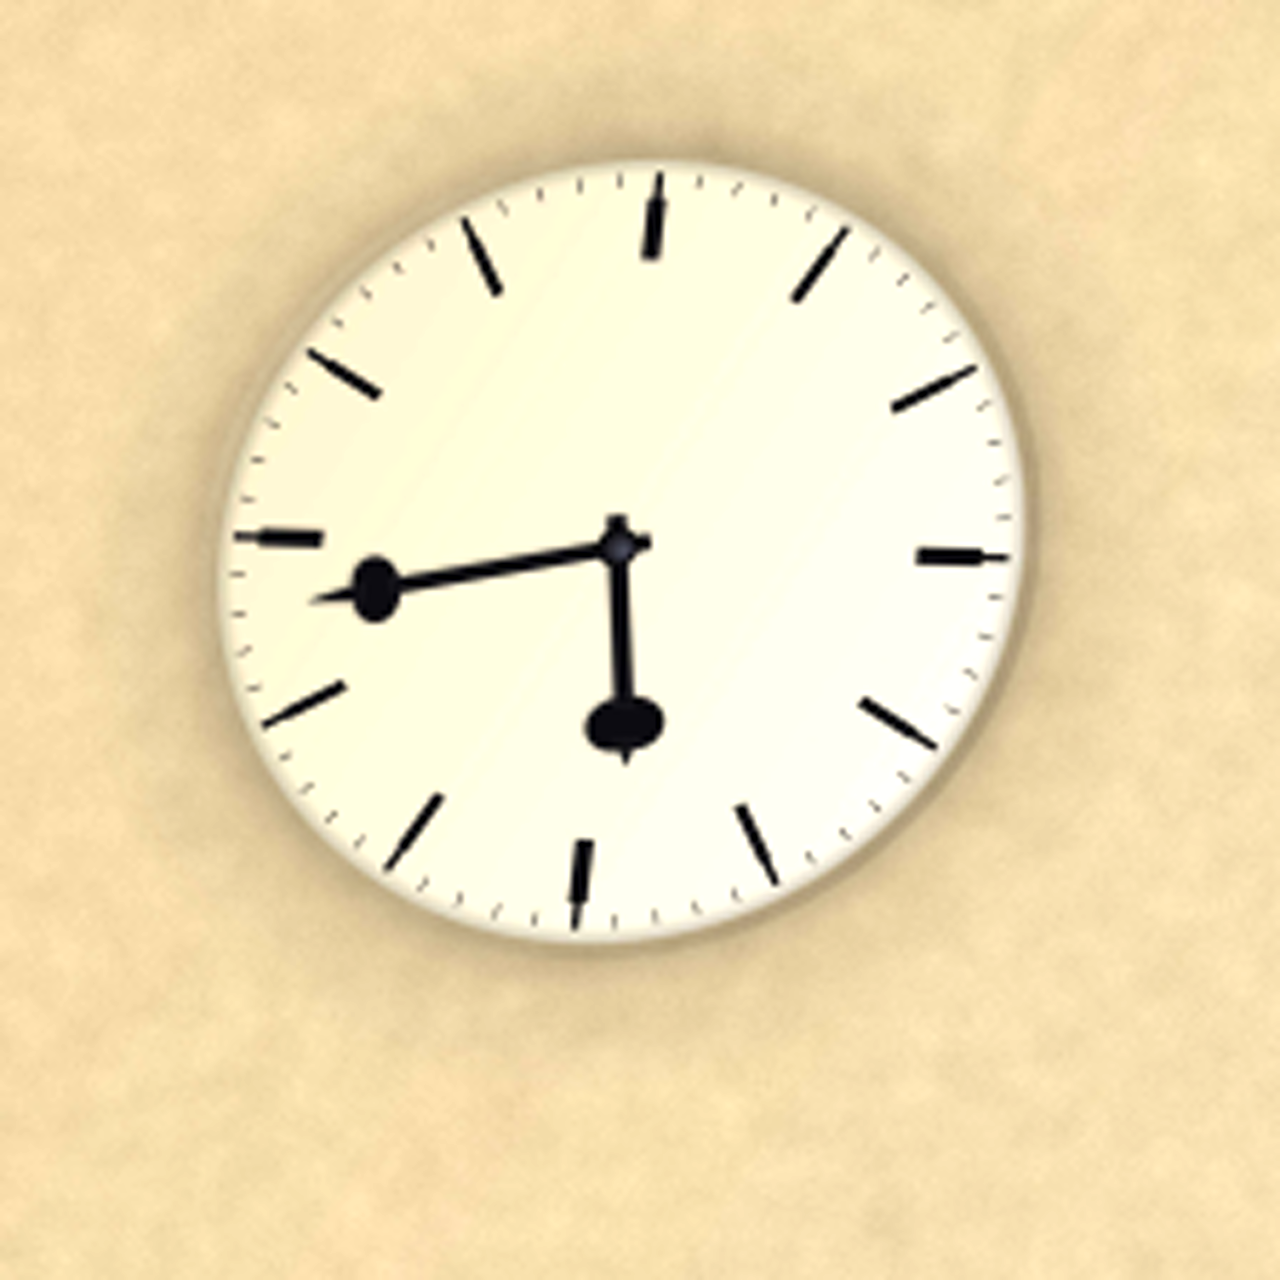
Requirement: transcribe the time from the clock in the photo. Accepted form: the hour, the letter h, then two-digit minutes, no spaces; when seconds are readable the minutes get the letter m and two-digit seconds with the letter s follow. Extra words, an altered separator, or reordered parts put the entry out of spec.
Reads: 5h43
